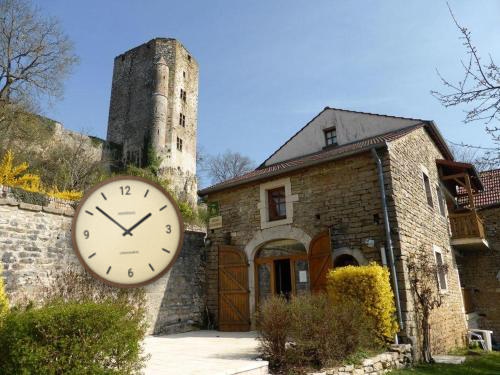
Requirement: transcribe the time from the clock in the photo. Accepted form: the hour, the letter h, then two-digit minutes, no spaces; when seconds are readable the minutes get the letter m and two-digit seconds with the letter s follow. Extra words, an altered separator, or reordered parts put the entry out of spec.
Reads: 1h52
